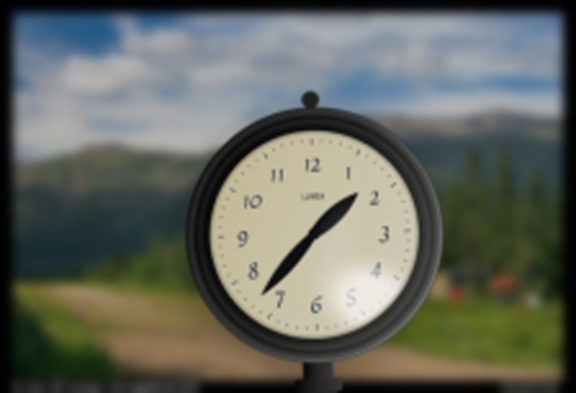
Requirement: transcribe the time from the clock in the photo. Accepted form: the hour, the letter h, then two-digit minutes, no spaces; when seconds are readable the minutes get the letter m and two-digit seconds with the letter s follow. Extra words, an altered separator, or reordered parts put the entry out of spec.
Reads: 1h37
